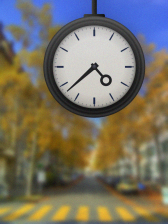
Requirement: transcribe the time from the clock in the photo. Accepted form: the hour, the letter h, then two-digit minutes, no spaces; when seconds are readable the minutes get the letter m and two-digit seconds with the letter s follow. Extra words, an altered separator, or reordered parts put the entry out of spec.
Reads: 4h38
